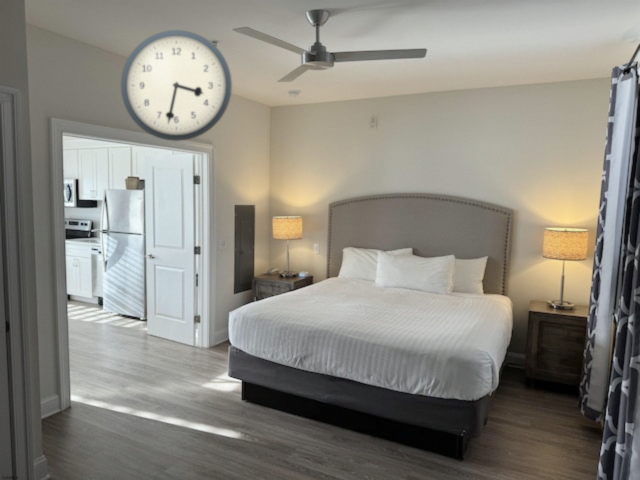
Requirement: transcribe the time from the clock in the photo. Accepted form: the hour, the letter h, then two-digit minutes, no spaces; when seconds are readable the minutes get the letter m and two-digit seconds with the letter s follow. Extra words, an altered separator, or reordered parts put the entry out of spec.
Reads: 3h32
